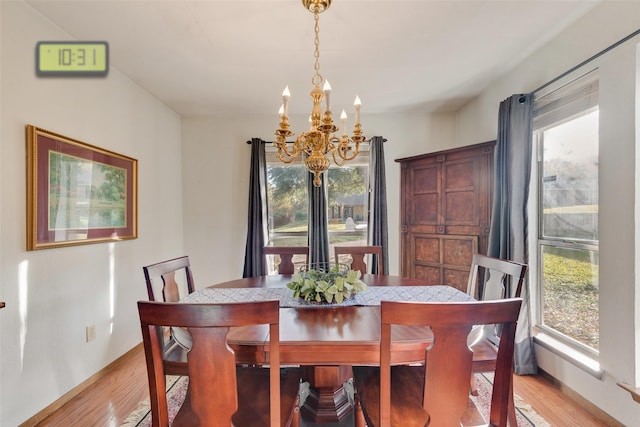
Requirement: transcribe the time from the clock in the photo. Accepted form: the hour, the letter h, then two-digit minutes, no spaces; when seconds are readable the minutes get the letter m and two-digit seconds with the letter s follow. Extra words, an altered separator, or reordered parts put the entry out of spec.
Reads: 10h31
